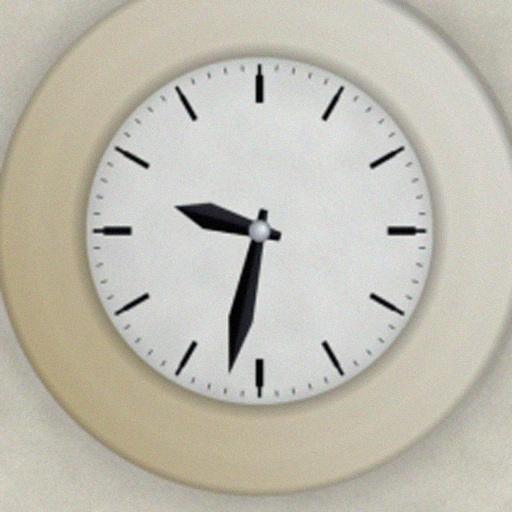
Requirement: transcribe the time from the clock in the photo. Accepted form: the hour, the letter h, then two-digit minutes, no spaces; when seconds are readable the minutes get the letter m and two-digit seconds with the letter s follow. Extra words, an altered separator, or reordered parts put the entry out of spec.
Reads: 9h32
